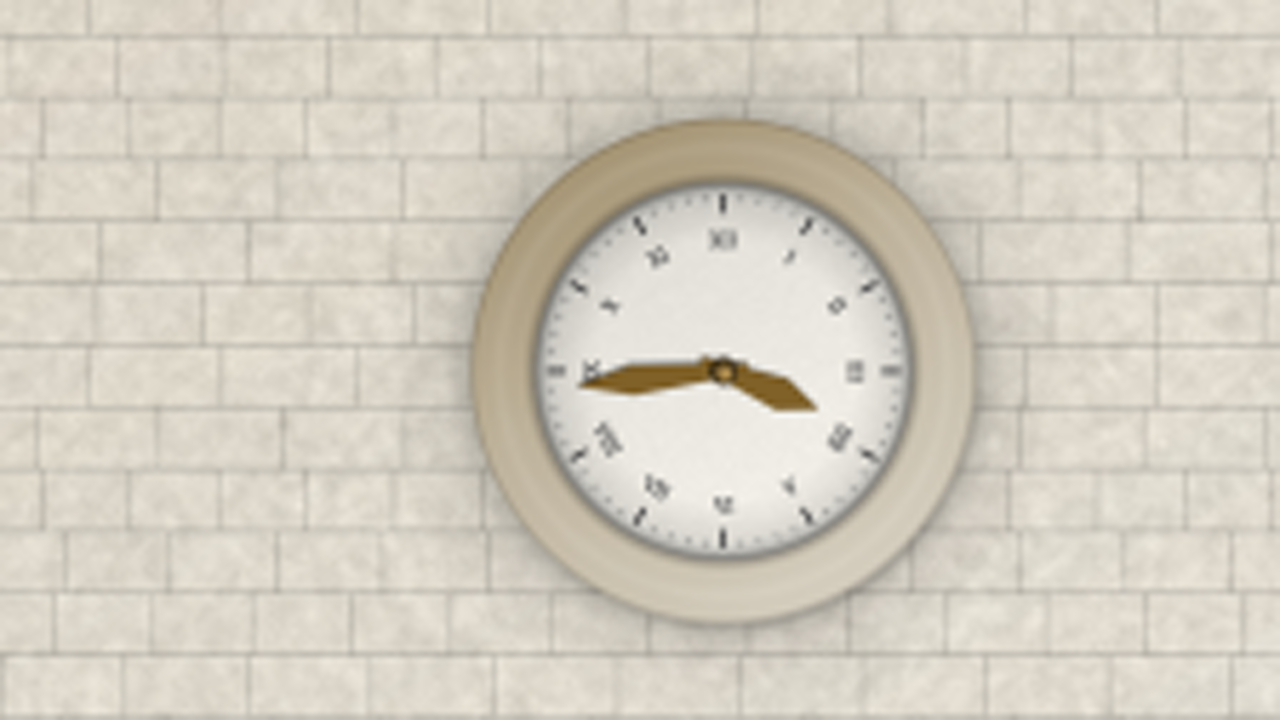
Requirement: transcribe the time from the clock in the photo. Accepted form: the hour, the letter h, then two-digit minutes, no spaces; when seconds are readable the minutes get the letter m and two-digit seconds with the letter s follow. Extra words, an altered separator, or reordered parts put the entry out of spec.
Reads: 3h44
